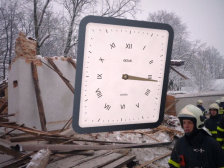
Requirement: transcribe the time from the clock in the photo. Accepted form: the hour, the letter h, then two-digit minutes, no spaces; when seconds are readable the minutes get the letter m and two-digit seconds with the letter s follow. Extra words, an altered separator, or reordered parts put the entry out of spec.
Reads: 3h16
